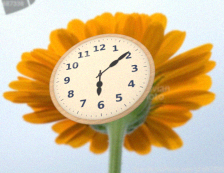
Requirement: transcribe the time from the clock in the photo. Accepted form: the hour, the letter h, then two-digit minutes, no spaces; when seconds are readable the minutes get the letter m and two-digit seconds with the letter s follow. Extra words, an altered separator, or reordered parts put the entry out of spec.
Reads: 6h09
